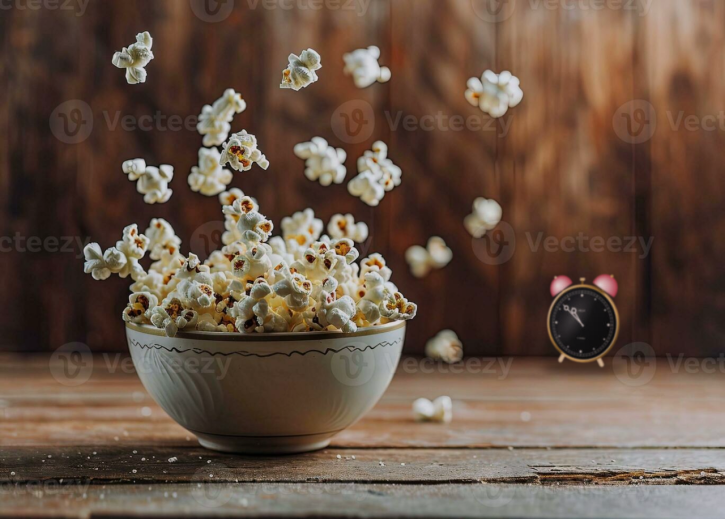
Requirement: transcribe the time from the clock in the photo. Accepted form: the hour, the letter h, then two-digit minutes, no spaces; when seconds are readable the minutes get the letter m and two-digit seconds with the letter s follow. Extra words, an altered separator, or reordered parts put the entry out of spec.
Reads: 10h52
